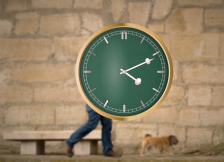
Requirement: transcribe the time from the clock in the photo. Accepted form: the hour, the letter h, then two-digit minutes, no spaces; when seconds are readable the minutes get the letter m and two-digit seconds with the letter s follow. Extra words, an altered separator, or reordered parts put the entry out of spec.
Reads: 4h11
